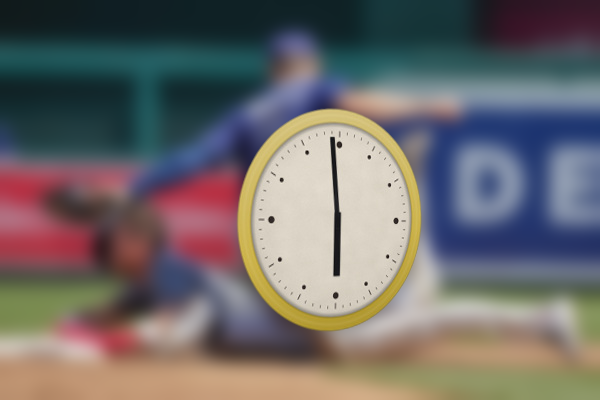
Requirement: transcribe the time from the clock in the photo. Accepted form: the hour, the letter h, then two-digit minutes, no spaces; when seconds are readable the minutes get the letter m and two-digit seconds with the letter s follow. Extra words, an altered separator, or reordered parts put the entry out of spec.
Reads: 5h59
